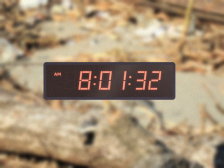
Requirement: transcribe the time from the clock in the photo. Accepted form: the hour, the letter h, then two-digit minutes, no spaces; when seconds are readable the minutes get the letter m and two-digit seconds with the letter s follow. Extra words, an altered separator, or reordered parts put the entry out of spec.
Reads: 8h01m32s
